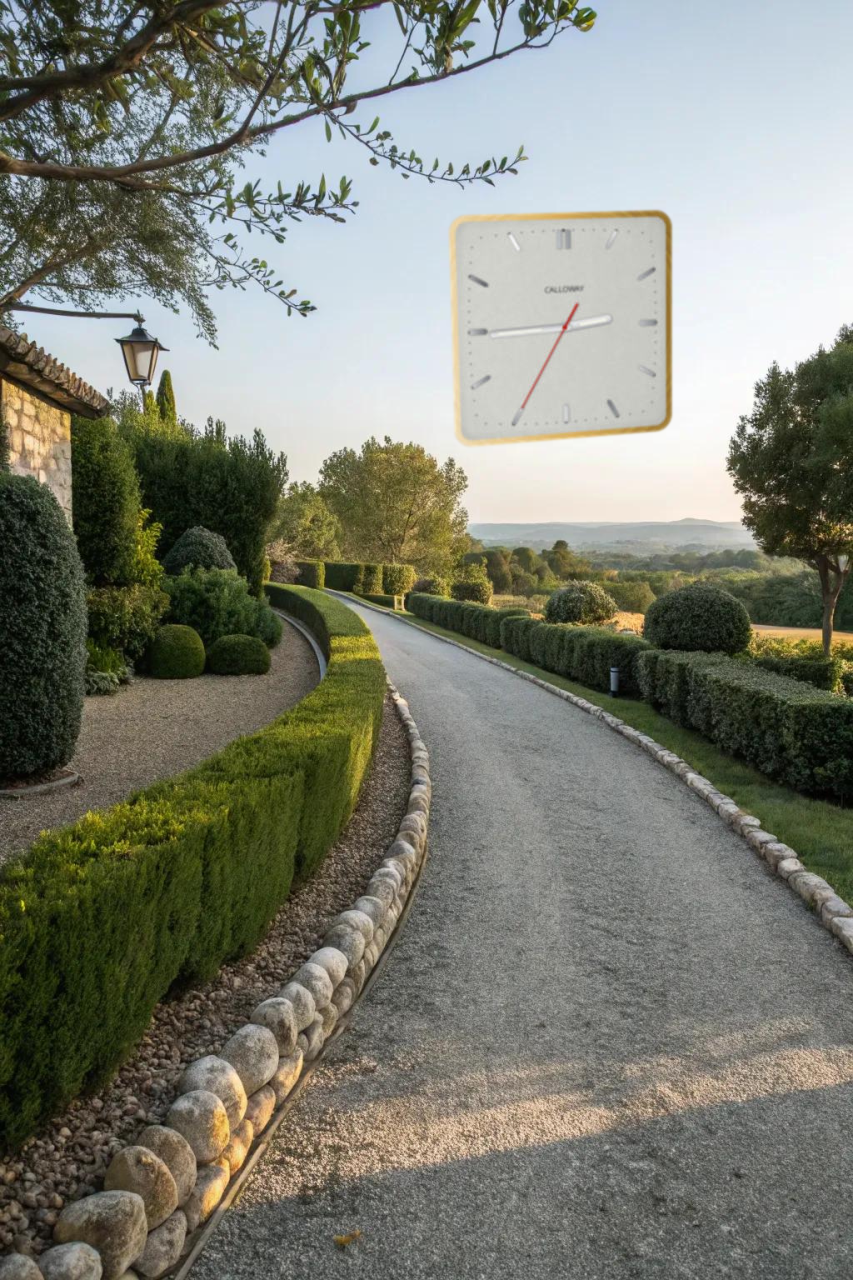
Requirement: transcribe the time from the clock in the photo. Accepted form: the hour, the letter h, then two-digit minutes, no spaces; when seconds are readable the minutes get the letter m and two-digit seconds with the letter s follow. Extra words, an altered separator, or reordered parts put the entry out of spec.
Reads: 2h44m35s
